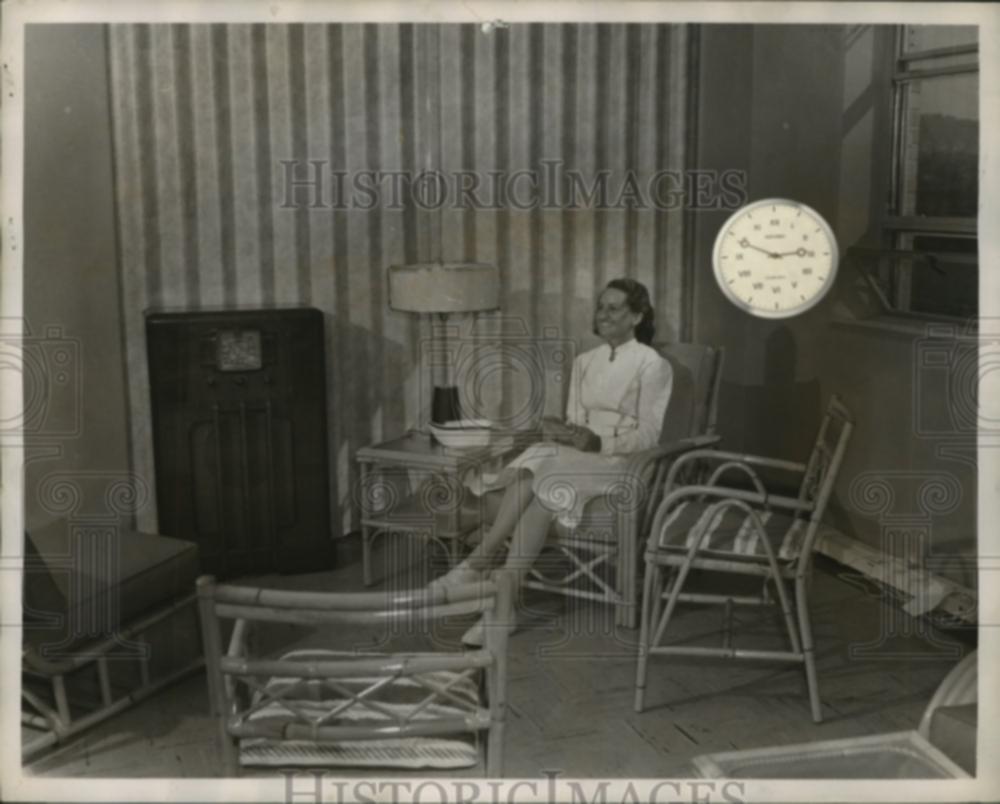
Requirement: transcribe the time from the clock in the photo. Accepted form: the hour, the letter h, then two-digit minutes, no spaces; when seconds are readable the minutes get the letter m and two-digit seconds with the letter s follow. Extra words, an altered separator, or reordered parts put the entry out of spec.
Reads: 2h49
